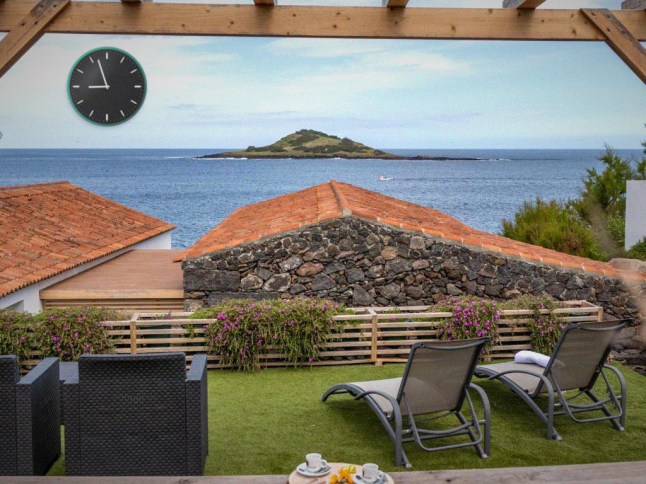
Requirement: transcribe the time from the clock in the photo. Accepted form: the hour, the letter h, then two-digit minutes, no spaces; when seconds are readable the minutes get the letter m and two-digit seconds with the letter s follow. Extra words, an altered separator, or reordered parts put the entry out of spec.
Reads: 8h57
